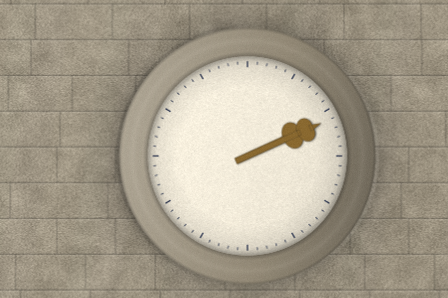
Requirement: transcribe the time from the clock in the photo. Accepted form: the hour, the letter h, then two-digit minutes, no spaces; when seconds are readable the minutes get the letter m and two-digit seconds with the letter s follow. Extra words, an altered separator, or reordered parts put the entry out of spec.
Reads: 2h11
